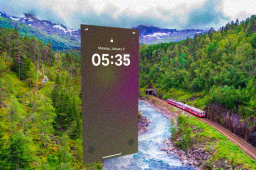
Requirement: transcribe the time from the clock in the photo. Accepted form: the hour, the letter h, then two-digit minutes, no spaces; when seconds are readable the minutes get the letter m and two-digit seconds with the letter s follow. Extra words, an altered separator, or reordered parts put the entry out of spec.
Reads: 5h35
